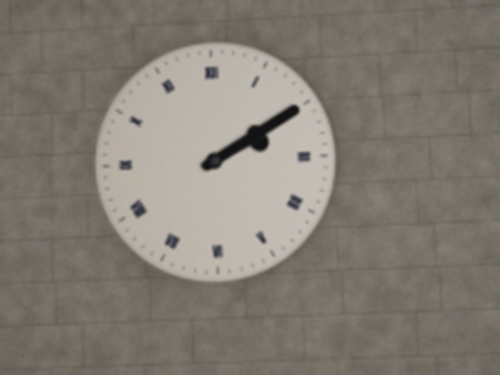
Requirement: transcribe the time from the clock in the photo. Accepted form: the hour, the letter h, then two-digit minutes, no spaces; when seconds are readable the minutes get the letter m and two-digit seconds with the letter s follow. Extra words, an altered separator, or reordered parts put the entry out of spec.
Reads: 2h10
